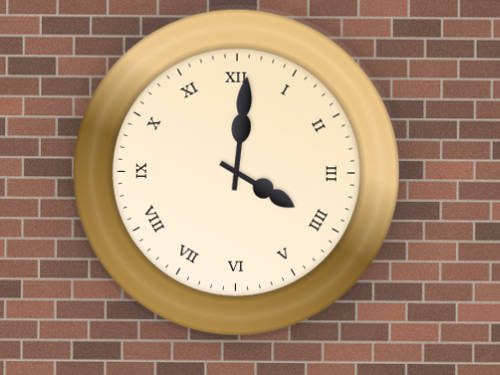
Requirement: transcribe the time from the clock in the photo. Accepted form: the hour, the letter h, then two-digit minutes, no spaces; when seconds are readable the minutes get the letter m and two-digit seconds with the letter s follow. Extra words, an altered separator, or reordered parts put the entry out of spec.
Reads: 4h01
